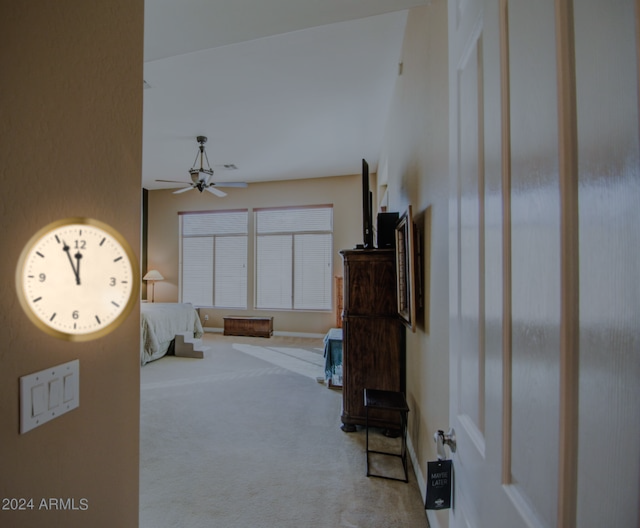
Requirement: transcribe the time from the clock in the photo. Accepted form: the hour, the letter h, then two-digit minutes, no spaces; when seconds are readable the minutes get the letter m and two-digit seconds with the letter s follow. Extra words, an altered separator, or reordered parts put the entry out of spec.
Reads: 11h56
